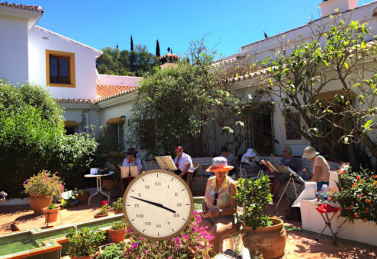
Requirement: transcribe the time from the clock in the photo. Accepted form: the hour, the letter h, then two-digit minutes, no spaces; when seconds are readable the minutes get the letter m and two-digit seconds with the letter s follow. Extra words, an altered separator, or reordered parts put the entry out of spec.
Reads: 3h48
